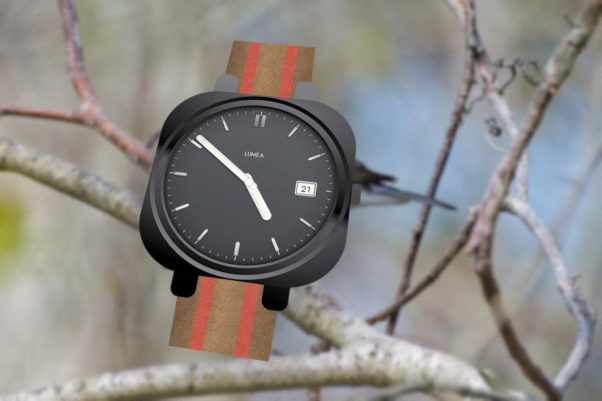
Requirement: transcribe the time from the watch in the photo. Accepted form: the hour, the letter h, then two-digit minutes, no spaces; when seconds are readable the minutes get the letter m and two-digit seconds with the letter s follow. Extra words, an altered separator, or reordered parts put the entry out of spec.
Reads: 4h51
